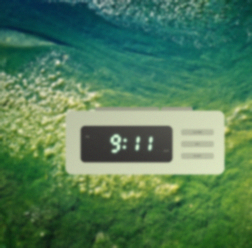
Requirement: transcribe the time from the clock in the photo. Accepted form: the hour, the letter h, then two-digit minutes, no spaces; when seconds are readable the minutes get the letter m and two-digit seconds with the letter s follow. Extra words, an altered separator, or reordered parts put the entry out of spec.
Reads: 9h11
